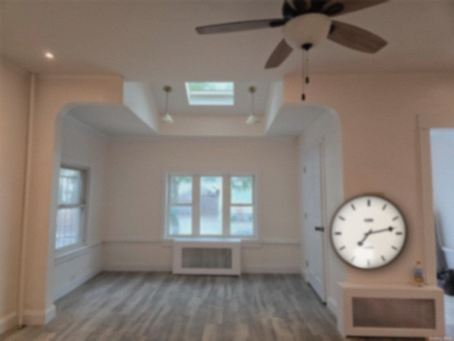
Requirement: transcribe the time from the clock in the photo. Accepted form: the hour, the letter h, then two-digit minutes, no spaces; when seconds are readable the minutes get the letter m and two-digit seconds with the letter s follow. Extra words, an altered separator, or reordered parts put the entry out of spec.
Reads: 7h13
